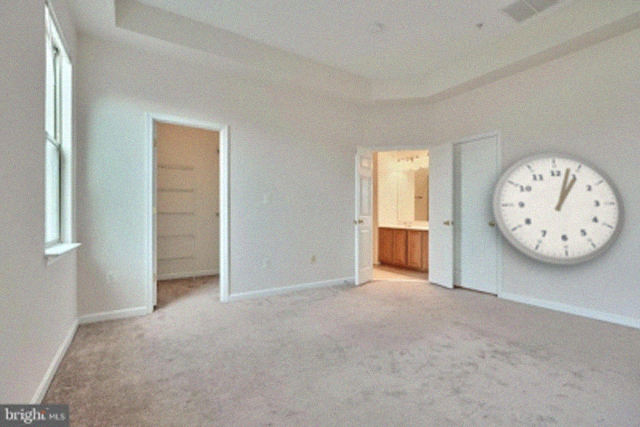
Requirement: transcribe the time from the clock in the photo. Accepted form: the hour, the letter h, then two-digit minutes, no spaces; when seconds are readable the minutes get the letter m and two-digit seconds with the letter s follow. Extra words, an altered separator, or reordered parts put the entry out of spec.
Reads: 1h03
